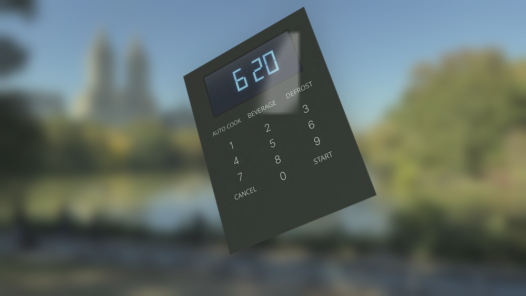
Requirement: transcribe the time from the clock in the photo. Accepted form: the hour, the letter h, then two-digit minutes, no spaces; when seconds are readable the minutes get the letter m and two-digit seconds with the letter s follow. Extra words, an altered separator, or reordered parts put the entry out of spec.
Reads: 6h20
